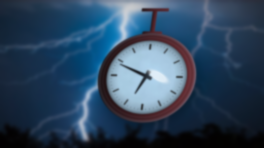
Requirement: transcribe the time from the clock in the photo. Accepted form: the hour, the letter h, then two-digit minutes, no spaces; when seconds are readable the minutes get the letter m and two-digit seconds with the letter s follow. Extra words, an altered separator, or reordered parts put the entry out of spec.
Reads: 6h49
